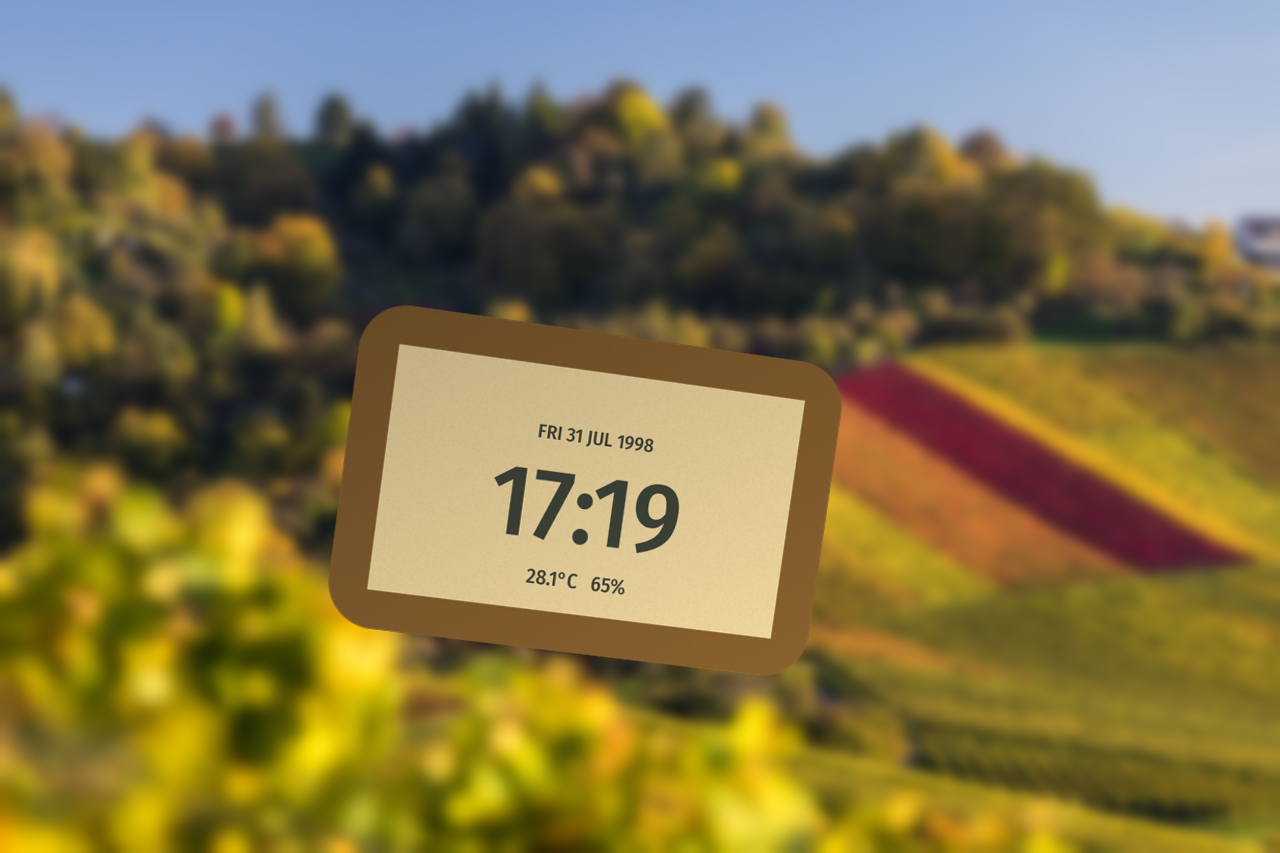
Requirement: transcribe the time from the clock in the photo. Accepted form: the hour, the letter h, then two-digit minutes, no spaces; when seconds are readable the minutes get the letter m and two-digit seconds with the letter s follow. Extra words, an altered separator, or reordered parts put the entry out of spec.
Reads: 17h19
